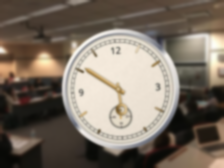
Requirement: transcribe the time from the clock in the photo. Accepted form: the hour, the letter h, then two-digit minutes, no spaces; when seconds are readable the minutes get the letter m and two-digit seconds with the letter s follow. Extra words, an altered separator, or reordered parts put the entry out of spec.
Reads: 5h51
